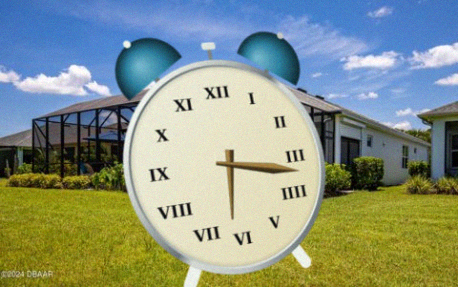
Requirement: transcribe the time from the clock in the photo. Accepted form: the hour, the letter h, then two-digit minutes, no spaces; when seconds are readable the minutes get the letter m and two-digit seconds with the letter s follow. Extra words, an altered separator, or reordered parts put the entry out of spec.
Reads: 6h17
